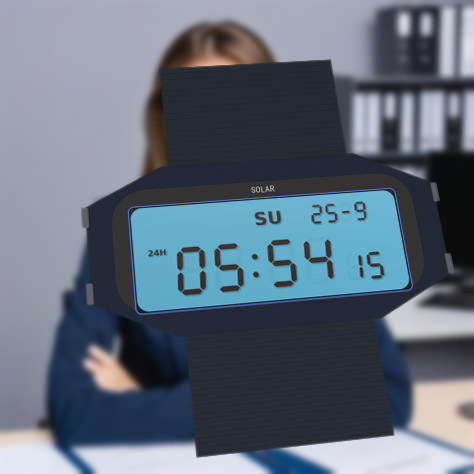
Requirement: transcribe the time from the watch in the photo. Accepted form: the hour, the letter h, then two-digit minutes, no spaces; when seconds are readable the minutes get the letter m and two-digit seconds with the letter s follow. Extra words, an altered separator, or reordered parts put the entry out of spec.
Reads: 5h54m15s
